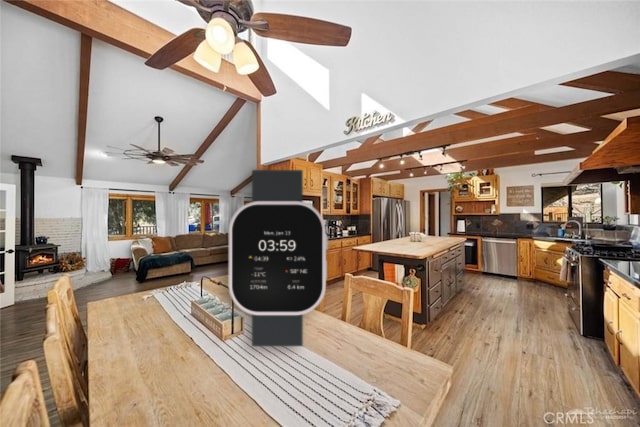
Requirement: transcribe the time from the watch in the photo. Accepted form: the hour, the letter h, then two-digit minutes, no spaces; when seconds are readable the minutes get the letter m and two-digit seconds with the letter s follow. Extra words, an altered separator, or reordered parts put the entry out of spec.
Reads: 3h59
